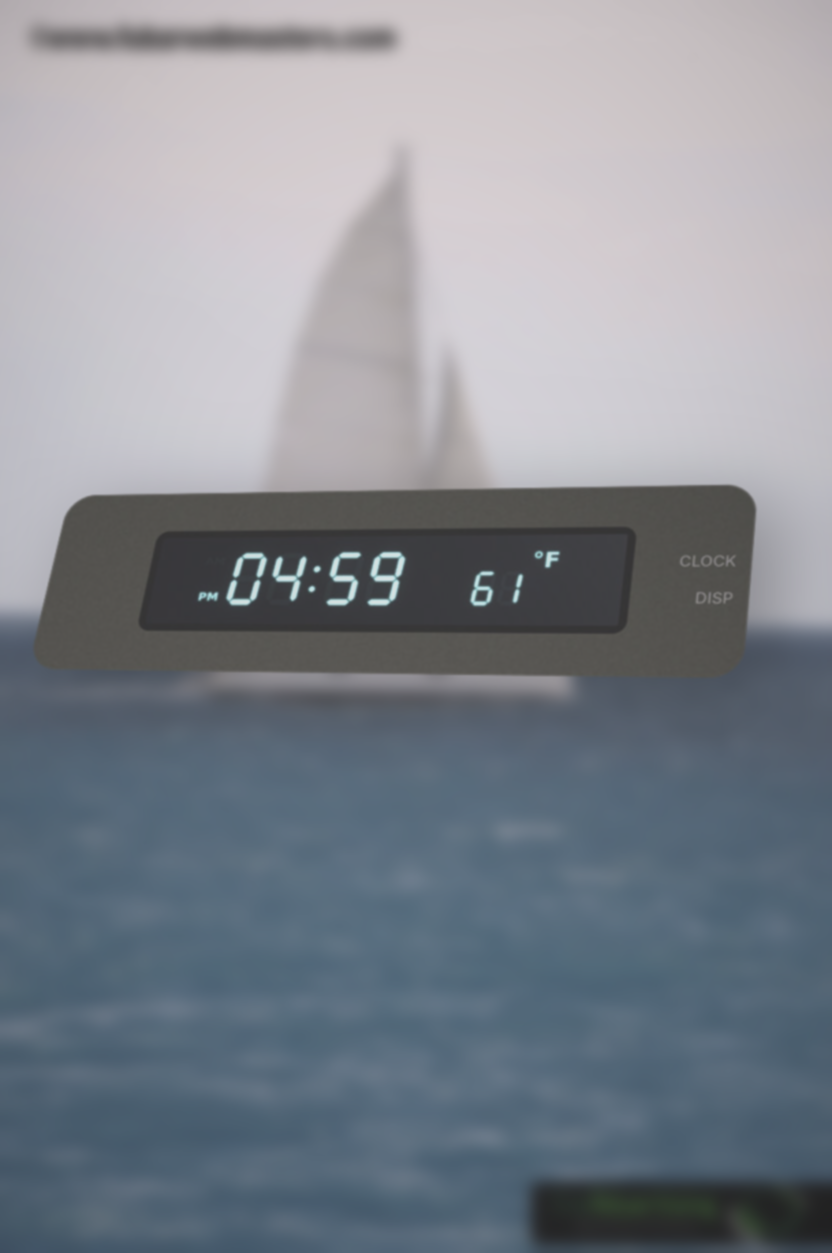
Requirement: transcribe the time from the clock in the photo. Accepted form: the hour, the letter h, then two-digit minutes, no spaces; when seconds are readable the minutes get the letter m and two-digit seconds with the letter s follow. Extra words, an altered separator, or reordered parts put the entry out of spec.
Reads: 4h59
